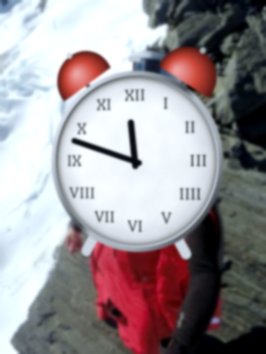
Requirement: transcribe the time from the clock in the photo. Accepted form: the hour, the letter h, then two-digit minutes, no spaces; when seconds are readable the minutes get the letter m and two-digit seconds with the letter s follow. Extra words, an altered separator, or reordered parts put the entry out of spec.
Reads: 11h48
